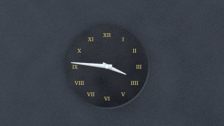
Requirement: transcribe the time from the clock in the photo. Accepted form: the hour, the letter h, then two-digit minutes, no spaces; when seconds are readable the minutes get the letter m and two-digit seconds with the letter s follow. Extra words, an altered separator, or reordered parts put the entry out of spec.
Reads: 3h46
